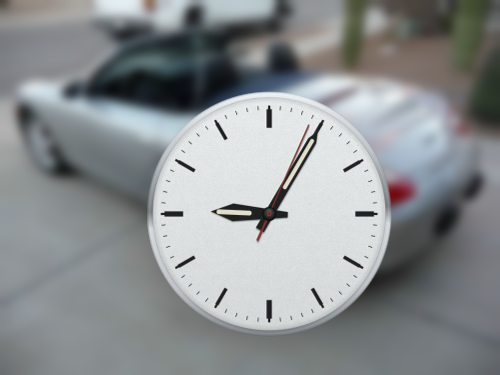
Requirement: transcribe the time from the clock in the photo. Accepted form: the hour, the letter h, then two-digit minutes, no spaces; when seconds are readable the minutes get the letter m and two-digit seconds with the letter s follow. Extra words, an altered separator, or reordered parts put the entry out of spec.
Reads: 9h05m04s
